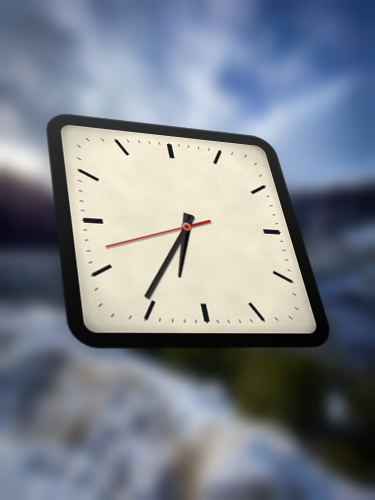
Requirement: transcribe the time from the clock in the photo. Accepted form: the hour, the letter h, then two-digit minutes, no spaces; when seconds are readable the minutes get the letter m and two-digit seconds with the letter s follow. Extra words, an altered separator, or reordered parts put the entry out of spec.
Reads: 6h35m42s
